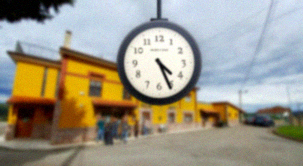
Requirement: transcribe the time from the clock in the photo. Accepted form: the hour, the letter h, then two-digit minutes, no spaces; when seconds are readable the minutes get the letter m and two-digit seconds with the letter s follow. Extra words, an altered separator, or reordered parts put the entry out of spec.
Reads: 4h26
